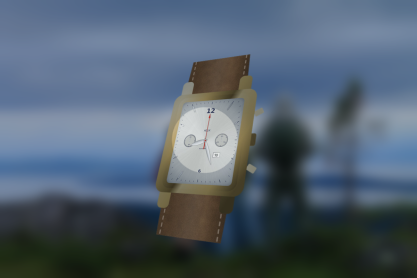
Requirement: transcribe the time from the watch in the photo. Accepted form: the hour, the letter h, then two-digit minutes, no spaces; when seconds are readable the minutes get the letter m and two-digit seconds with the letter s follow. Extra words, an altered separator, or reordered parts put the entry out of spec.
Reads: 8h26
